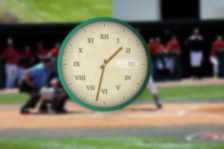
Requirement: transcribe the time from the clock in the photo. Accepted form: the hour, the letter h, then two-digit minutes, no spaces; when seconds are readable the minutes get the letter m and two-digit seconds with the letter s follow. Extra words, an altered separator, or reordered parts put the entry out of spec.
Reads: 1h32
